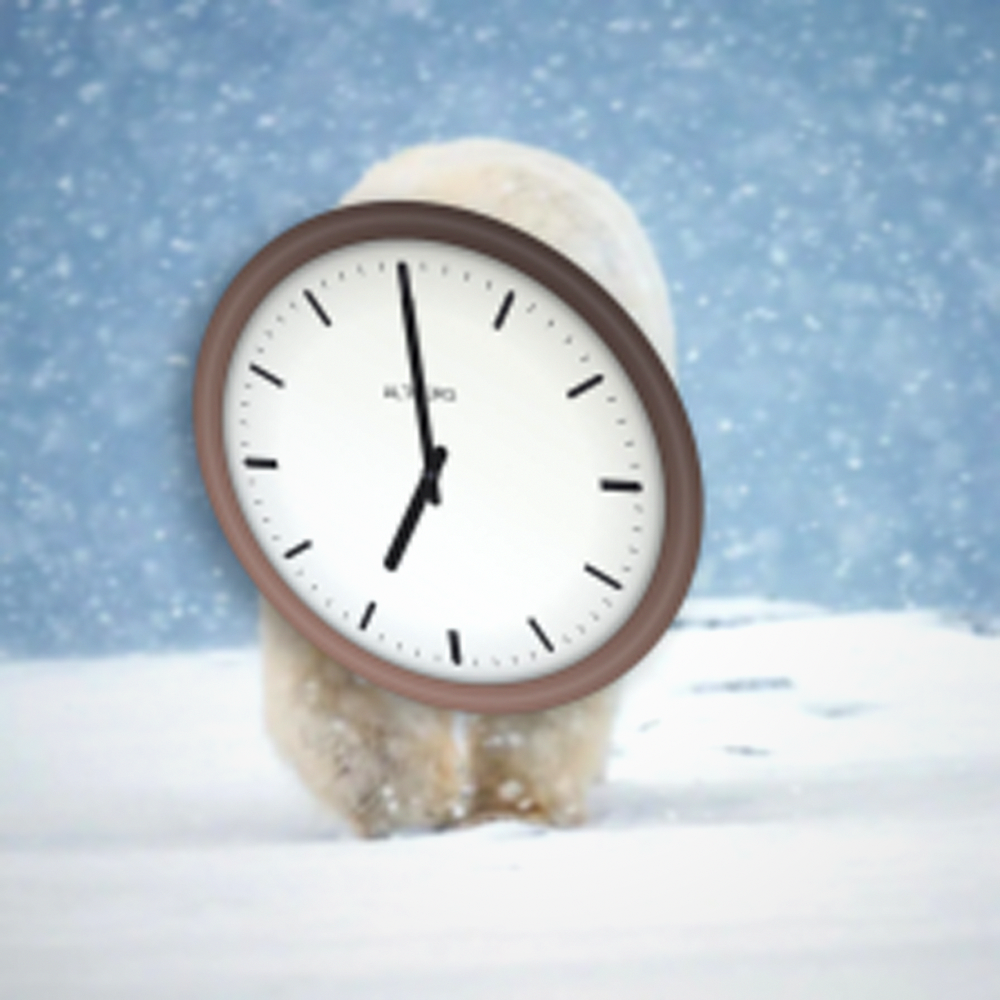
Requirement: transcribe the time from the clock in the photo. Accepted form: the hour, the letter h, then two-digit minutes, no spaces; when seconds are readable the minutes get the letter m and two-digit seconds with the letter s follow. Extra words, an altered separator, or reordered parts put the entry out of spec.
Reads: 7h00
